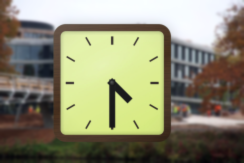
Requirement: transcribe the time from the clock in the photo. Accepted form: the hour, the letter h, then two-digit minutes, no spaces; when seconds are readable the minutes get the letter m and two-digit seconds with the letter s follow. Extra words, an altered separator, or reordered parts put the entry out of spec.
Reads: 4h30
